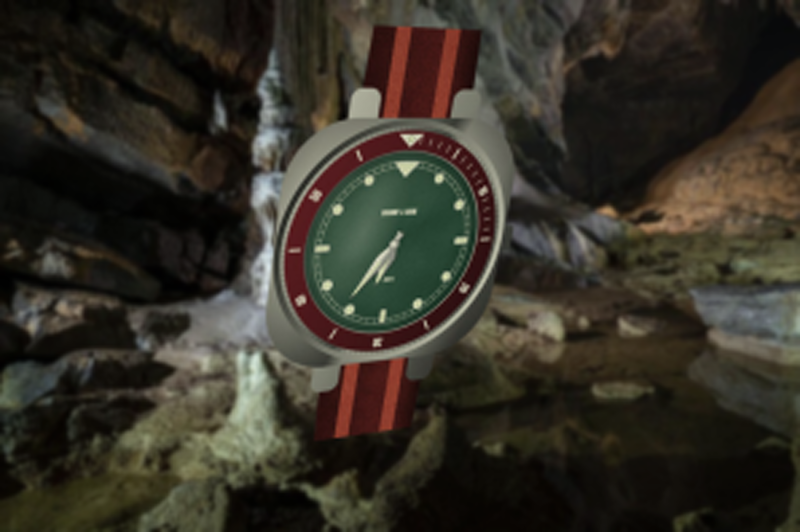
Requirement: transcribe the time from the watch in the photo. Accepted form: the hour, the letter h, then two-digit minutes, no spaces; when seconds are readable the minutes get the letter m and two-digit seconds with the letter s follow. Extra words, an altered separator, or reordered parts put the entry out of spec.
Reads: 6h36
